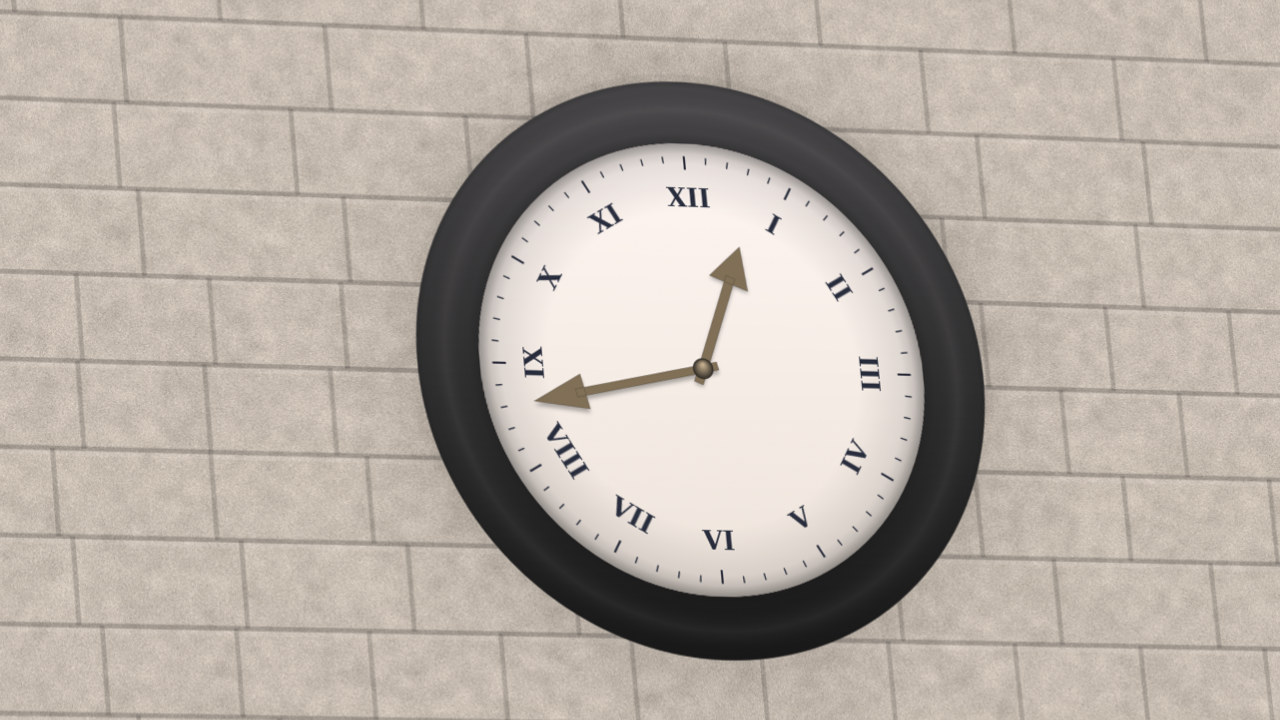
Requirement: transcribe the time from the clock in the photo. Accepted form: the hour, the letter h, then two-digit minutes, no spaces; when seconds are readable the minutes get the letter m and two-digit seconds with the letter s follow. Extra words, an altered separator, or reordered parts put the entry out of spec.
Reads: 12h43
